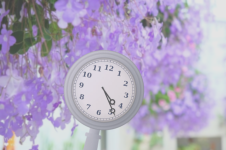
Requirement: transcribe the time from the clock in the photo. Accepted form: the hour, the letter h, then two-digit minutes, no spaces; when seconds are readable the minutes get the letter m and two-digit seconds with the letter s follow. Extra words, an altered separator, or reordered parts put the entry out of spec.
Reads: 4h24
